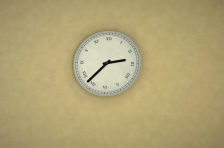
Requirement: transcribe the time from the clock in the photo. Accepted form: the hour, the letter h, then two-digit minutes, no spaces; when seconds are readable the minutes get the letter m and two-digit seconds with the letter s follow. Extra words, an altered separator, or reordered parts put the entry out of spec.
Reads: 2h37
